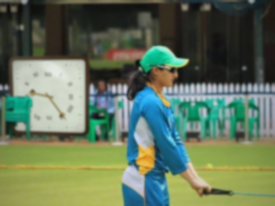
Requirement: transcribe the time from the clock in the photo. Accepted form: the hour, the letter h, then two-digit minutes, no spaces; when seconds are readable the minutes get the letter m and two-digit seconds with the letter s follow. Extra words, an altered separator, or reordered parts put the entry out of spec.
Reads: 9h24
